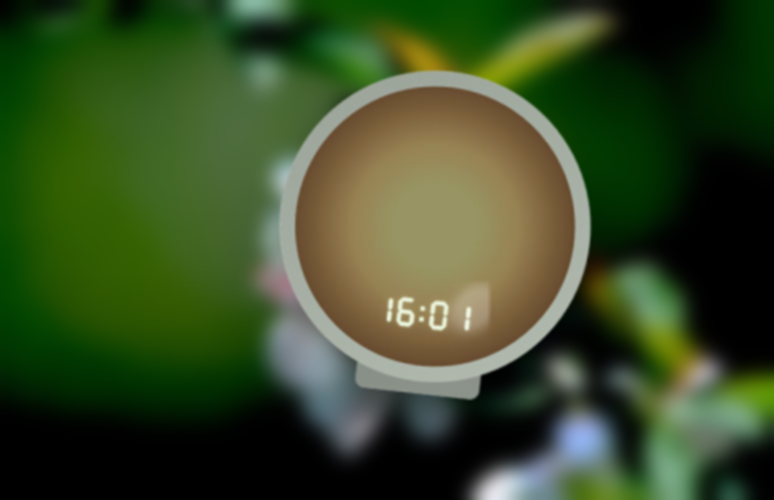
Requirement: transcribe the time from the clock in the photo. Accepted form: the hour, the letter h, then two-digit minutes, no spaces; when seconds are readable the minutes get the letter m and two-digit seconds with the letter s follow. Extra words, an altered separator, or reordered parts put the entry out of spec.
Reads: 16h01
